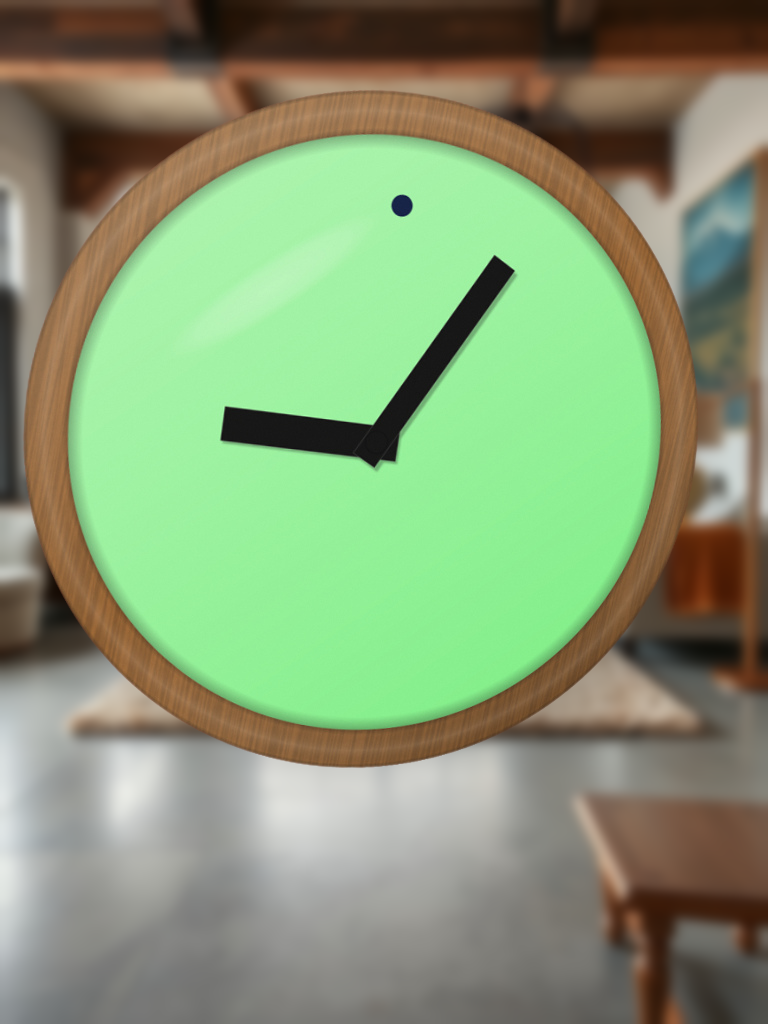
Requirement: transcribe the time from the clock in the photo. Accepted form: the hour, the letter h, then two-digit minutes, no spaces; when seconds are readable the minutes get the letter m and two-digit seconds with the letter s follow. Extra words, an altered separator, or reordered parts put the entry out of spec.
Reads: 9h05
